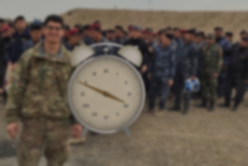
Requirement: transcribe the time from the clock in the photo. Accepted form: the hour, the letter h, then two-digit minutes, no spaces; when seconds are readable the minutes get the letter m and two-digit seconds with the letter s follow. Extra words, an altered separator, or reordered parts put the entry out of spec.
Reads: 3h49
